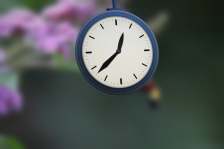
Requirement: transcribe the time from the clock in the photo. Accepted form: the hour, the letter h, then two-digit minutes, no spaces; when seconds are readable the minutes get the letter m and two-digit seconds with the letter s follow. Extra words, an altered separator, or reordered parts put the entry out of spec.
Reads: 12h38
